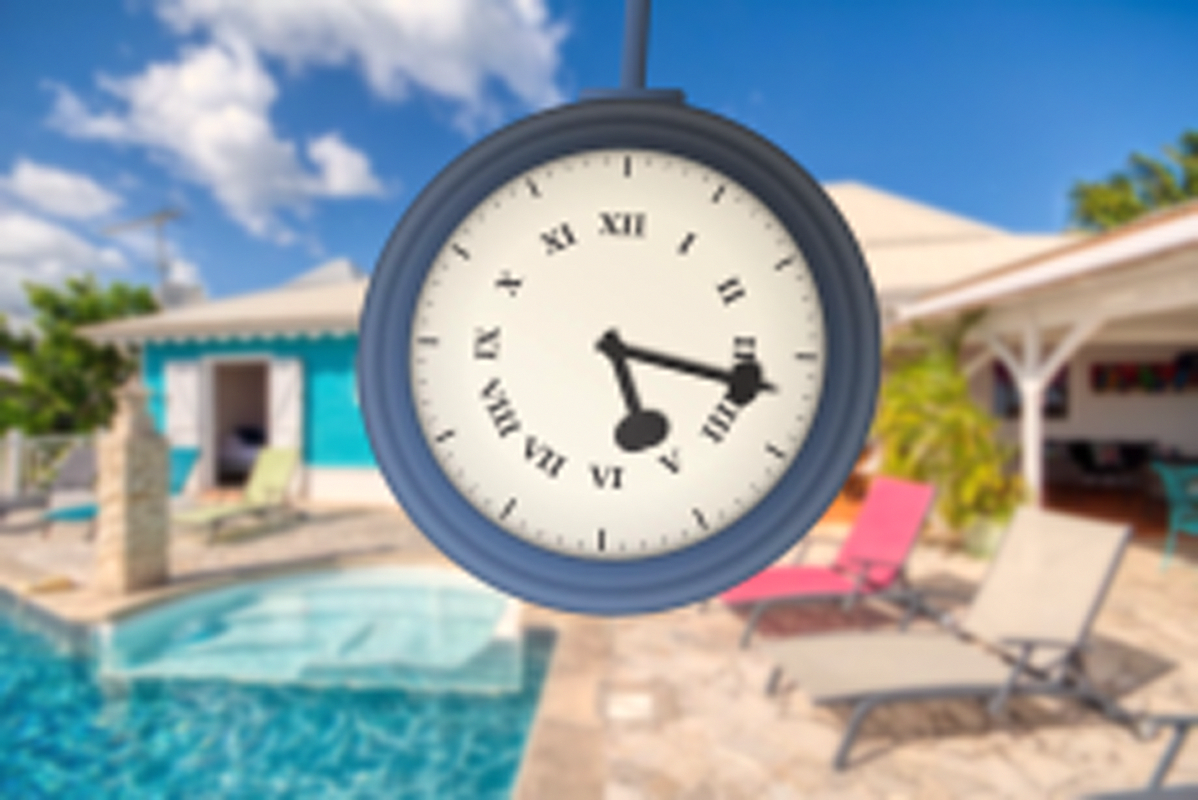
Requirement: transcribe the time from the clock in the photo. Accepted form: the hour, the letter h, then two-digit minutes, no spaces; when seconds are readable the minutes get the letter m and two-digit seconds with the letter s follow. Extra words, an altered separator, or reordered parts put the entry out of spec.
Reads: 5h17
